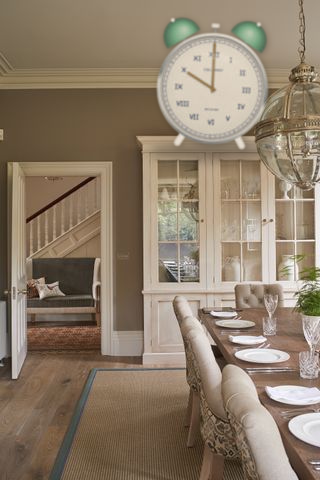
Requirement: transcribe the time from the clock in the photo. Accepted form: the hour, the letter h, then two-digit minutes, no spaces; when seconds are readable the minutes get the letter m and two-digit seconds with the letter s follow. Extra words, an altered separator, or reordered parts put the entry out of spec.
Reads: 10h00
